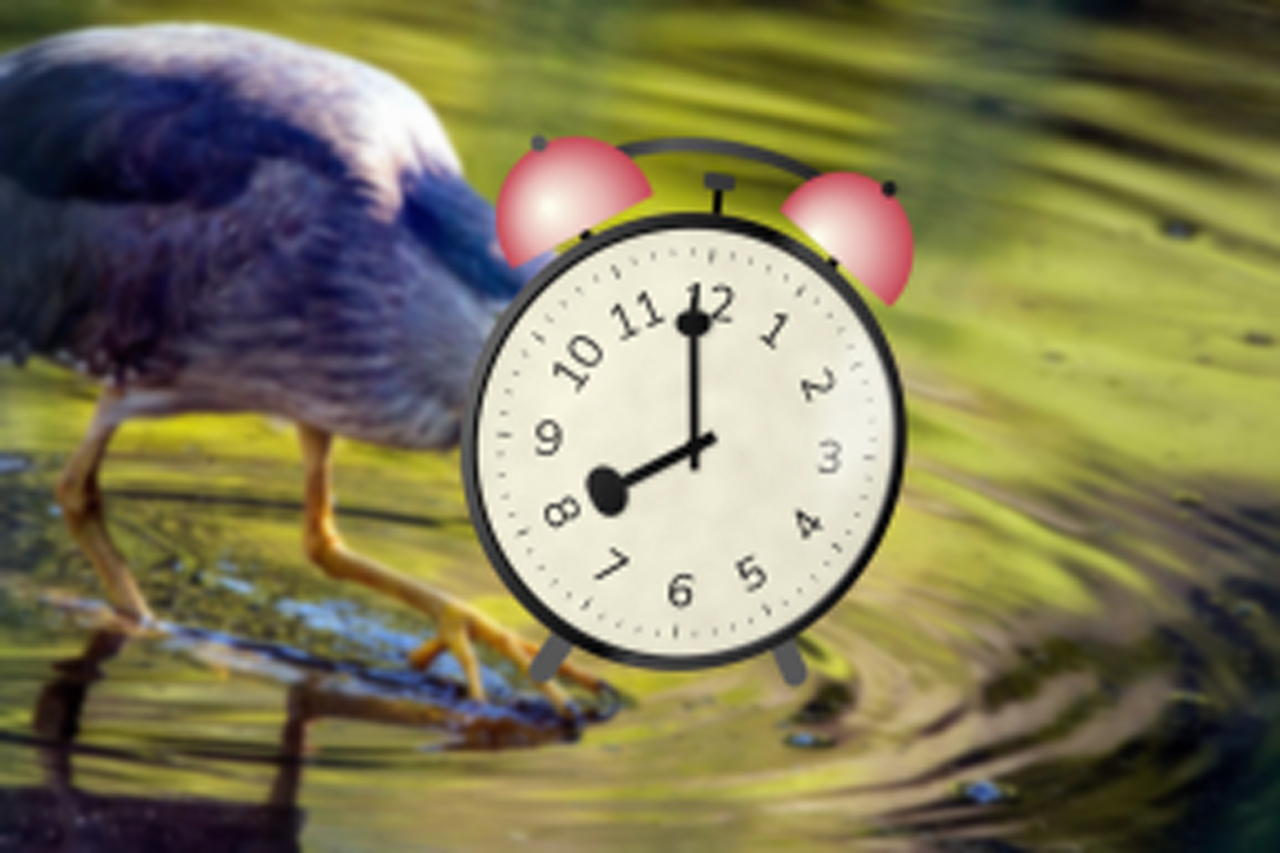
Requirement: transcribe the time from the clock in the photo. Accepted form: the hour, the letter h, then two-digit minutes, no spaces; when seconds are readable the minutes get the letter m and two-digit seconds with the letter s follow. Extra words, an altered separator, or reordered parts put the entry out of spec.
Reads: 7h59
